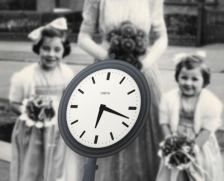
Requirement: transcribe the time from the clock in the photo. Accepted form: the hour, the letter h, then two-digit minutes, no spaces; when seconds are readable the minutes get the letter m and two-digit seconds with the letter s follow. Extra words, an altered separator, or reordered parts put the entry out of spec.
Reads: 6h18
